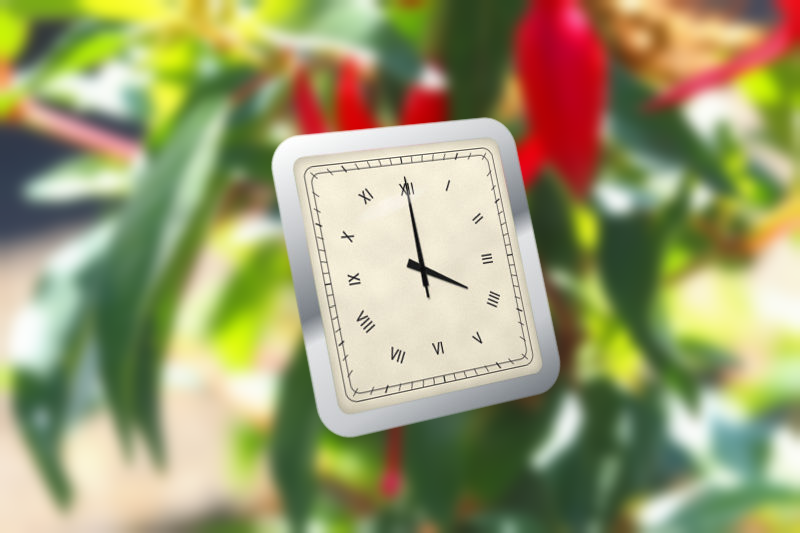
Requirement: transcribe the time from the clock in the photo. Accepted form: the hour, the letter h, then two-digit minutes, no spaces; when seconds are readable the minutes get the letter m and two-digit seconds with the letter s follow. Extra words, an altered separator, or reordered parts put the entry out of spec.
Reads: 4h00m00s
